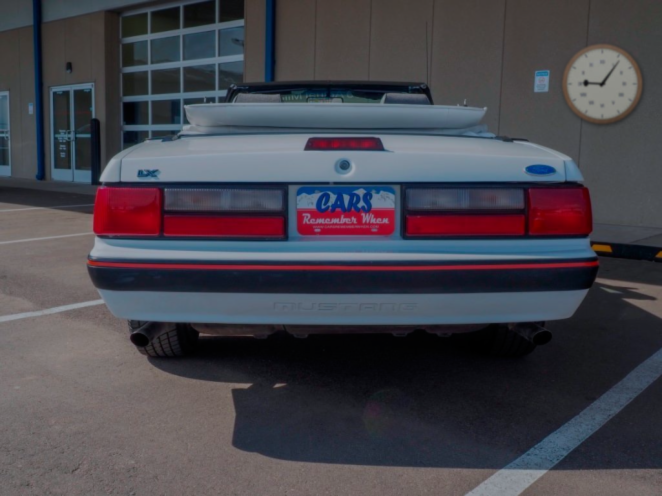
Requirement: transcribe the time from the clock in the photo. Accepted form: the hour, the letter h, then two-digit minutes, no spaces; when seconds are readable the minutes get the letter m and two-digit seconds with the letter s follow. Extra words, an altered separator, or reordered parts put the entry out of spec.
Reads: 9h06
